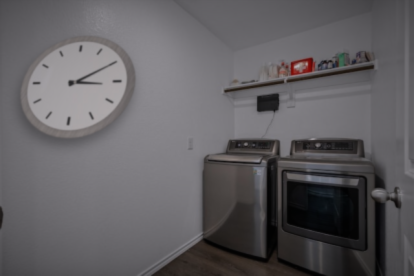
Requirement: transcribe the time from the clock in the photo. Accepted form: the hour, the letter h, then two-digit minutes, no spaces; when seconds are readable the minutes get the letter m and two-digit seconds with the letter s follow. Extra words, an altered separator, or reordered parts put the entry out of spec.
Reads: 3h10
